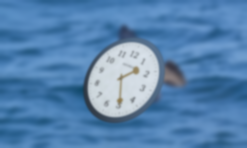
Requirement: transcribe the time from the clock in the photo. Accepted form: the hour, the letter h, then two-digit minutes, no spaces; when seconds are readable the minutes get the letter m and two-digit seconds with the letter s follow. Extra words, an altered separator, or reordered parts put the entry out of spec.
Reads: 1h25
